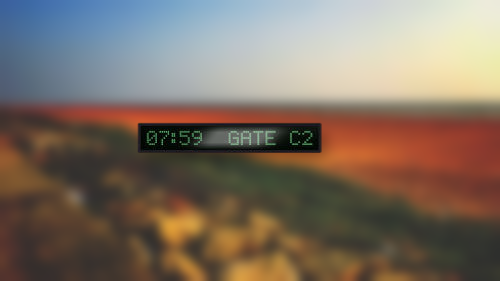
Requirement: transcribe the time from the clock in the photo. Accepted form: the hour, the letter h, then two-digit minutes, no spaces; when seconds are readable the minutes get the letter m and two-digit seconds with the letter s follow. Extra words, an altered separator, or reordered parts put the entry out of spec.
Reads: 7h59
